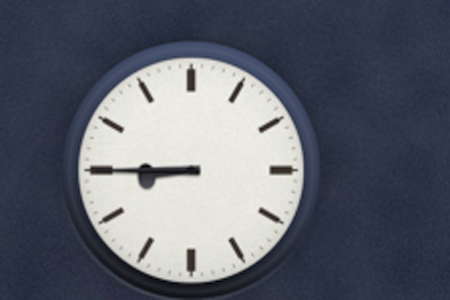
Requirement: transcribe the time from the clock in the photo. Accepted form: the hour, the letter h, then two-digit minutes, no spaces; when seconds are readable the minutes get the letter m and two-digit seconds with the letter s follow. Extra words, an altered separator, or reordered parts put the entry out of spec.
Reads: 8h45
